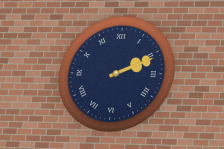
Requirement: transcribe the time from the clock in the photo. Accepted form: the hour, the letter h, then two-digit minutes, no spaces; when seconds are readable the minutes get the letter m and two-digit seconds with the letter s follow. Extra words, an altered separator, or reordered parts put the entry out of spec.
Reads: 2h11
